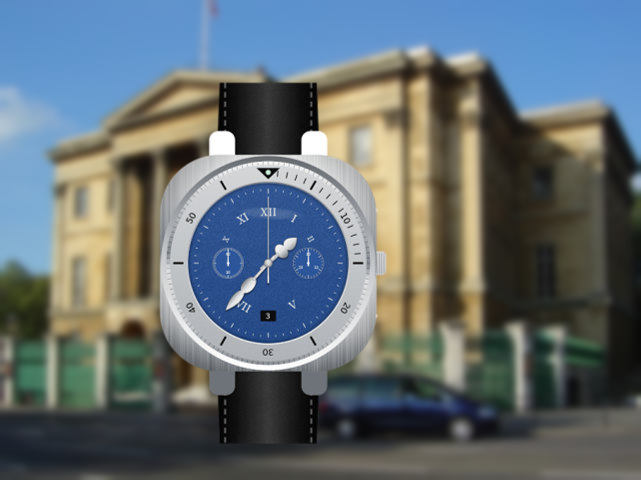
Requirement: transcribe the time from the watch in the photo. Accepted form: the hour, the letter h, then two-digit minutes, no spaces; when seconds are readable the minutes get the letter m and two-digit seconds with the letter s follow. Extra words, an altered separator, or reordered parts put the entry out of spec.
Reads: 1h37
